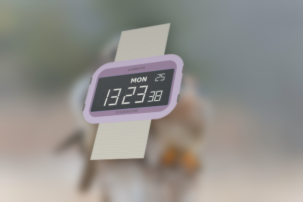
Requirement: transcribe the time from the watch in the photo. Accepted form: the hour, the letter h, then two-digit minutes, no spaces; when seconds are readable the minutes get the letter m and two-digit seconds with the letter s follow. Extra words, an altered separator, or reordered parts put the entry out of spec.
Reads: 13h23m38s
